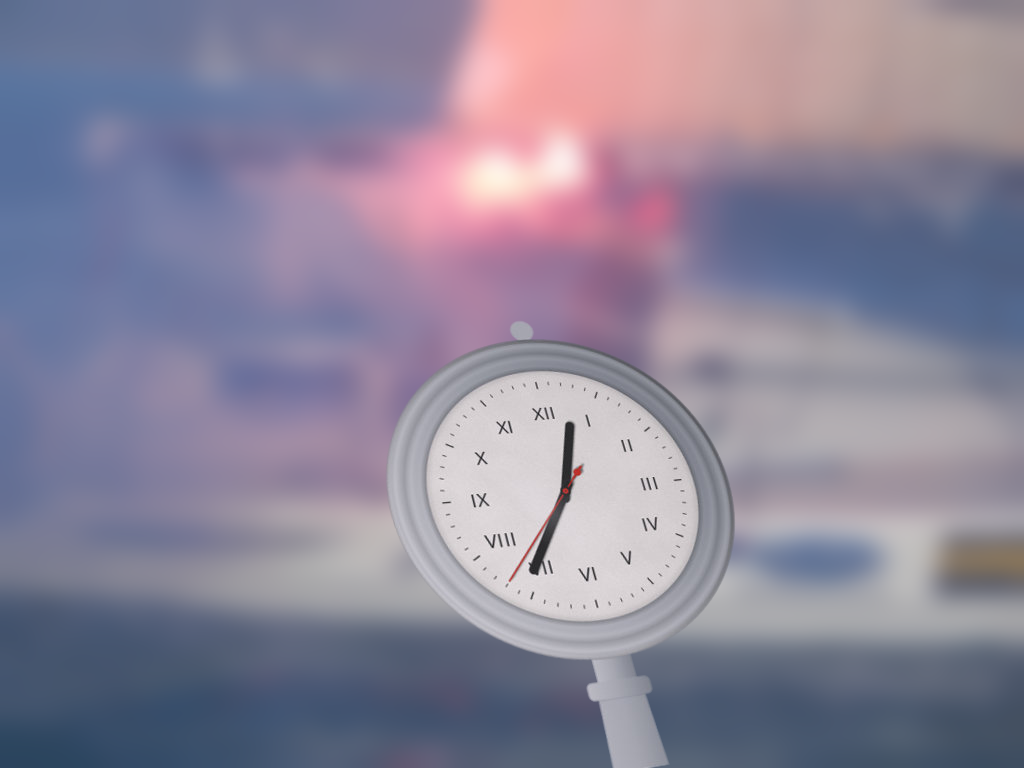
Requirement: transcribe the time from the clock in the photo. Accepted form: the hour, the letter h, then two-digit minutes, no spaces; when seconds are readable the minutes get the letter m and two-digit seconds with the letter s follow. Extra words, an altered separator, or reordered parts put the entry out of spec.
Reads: 12h35m37s
